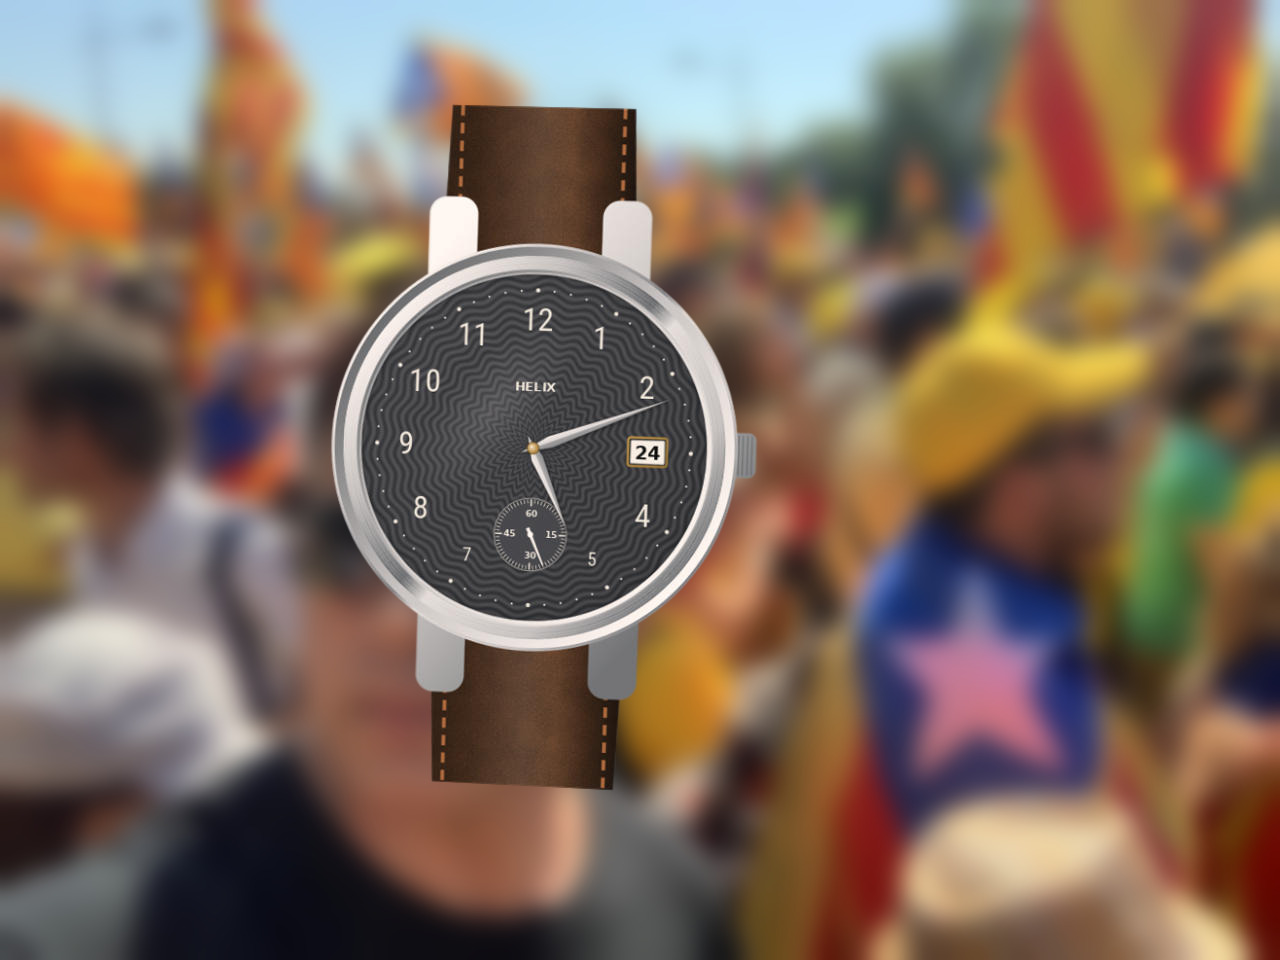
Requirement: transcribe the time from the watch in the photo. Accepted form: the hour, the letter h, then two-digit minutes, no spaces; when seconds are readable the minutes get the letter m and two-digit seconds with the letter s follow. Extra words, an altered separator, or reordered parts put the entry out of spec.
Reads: 5h11m26s
